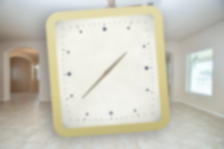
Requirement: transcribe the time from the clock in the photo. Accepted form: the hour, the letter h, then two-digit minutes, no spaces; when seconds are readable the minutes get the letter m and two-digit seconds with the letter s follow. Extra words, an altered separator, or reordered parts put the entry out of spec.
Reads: 1h38
